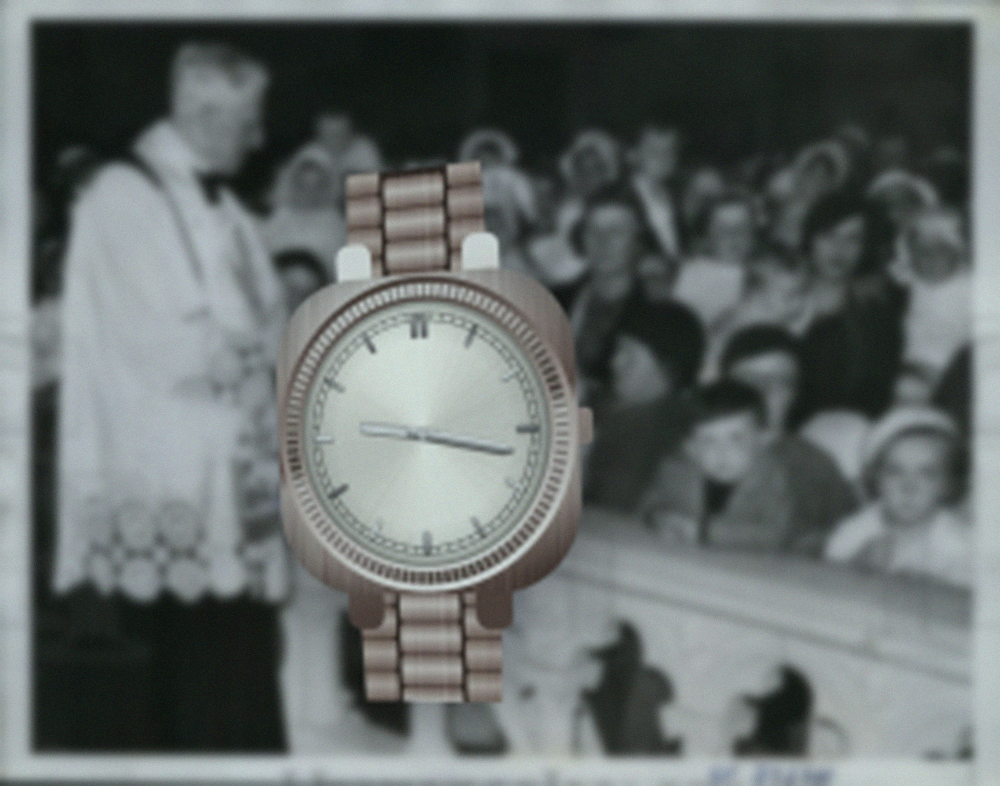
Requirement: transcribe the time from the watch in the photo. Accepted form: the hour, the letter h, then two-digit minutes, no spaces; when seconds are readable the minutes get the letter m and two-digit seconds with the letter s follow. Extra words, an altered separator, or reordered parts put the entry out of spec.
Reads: 9h17
